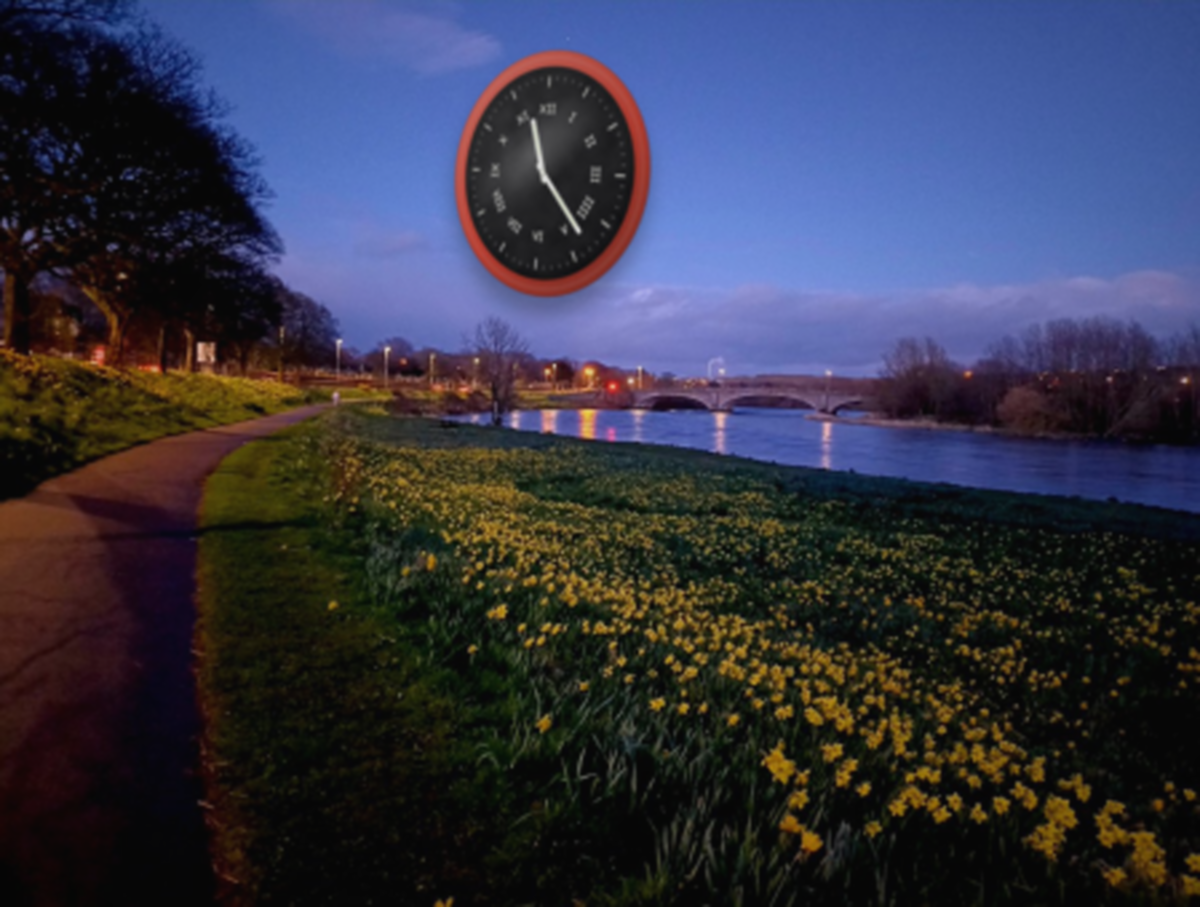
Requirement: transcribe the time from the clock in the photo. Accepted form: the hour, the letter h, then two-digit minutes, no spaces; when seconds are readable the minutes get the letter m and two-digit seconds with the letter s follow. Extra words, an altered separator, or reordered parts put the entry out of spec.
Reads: 11h23
